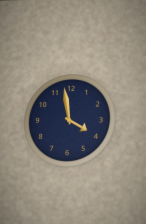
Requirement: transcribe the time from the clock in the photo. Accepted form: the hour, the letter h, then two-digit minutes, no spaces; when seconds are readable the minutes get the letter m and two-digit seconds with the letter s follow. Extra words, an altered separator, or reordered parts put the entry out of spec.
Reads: 3h58
